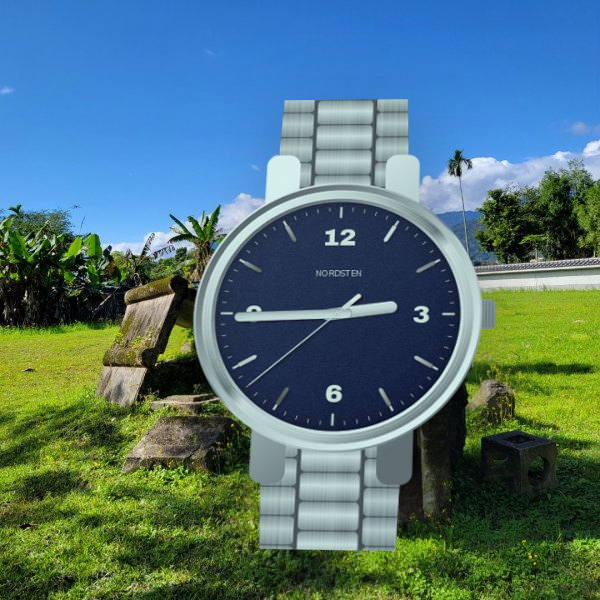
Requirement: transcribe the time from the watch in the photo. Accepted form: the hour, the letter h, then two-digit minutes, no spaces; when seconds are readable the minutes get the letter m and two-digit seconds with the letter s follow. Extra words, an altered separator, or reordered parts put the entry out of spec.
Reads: 2h44m38s
